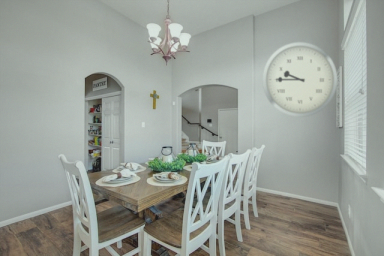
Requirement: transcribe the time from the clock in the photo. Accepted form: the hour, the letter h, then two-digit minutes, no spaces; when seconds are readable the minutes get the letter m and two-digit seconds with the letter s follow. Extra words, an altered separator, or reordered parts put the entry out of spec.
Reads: 9h45
